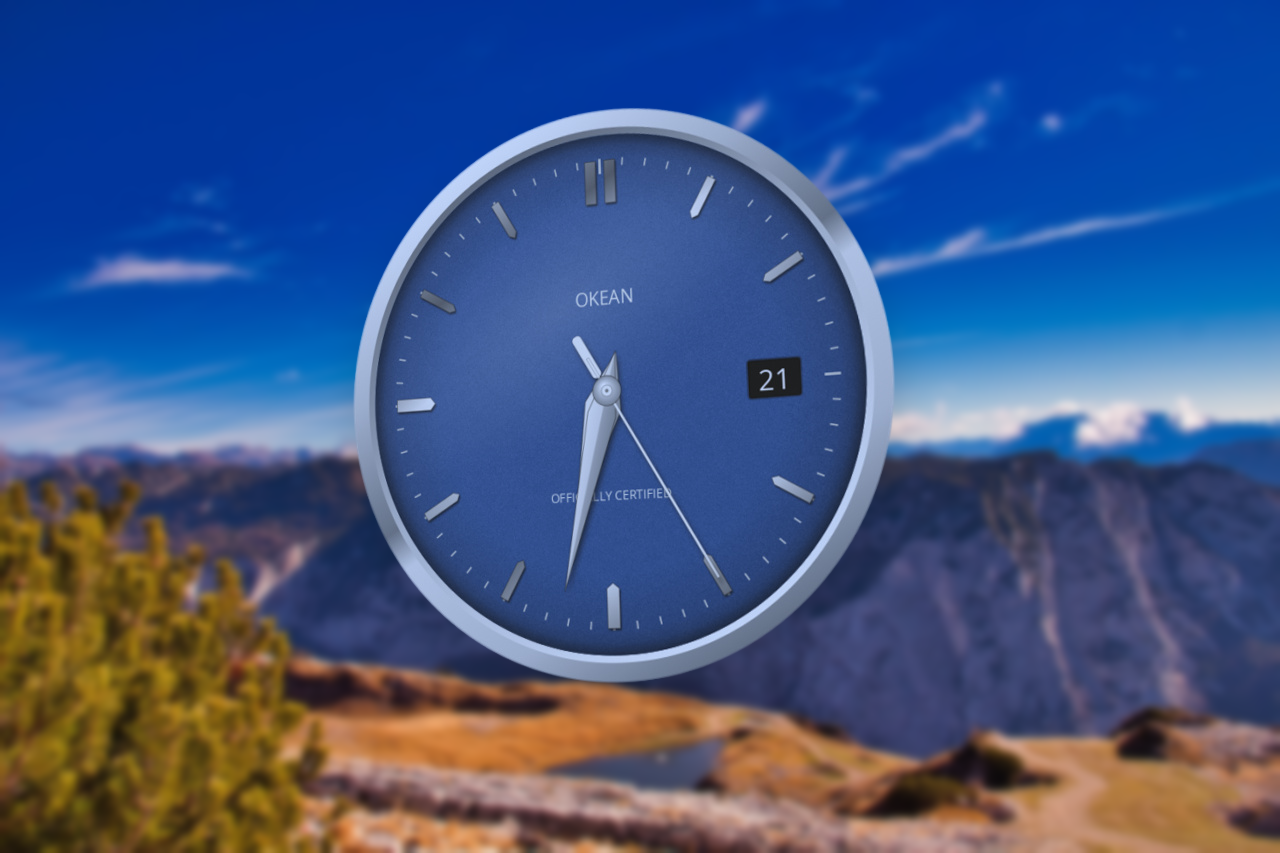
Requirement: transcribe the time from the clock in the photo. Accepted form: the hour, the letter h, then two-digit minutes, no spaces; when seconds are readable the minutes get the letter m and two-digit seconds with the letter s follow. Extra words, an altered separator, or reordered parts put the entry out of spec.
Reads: 6h32m25s
